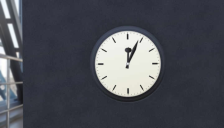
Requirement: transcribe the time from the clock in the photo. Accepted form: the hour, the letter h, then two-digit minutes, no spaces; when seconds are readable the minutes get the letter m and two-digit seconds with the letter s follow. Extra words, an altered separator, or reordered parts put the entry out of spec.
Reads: 12h04
